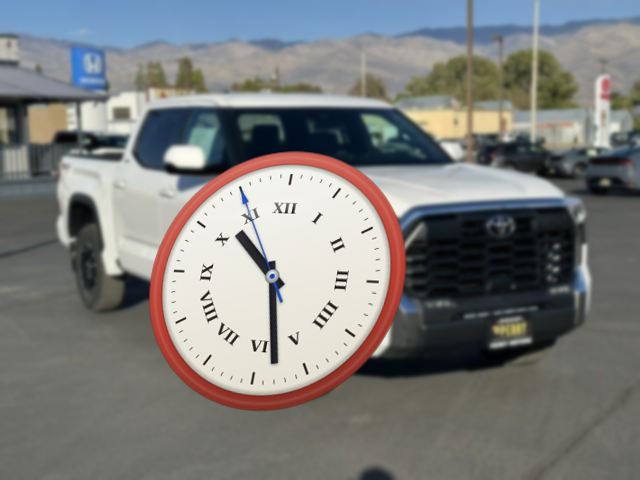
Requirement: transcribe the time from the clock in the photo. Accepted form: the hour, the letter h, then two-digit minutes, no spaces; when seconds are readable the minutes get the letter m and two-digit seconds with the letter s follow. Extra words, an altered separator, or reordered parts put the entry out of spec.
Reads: 10h27m55s
